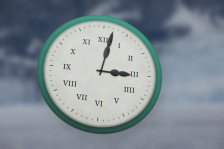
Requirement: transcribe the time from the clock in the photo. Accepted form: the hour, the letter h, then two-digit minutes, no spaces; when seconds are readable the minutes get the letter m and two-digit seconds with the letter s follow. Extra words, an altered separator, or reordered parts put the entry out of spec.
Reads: 3h02
